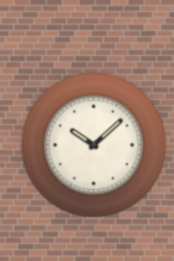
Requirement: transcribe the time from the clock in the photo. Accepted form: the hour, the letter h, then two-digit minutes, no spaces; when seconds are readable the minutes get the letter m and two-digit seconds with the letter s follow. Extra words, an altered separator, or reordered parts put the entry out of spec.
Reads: 10h08
